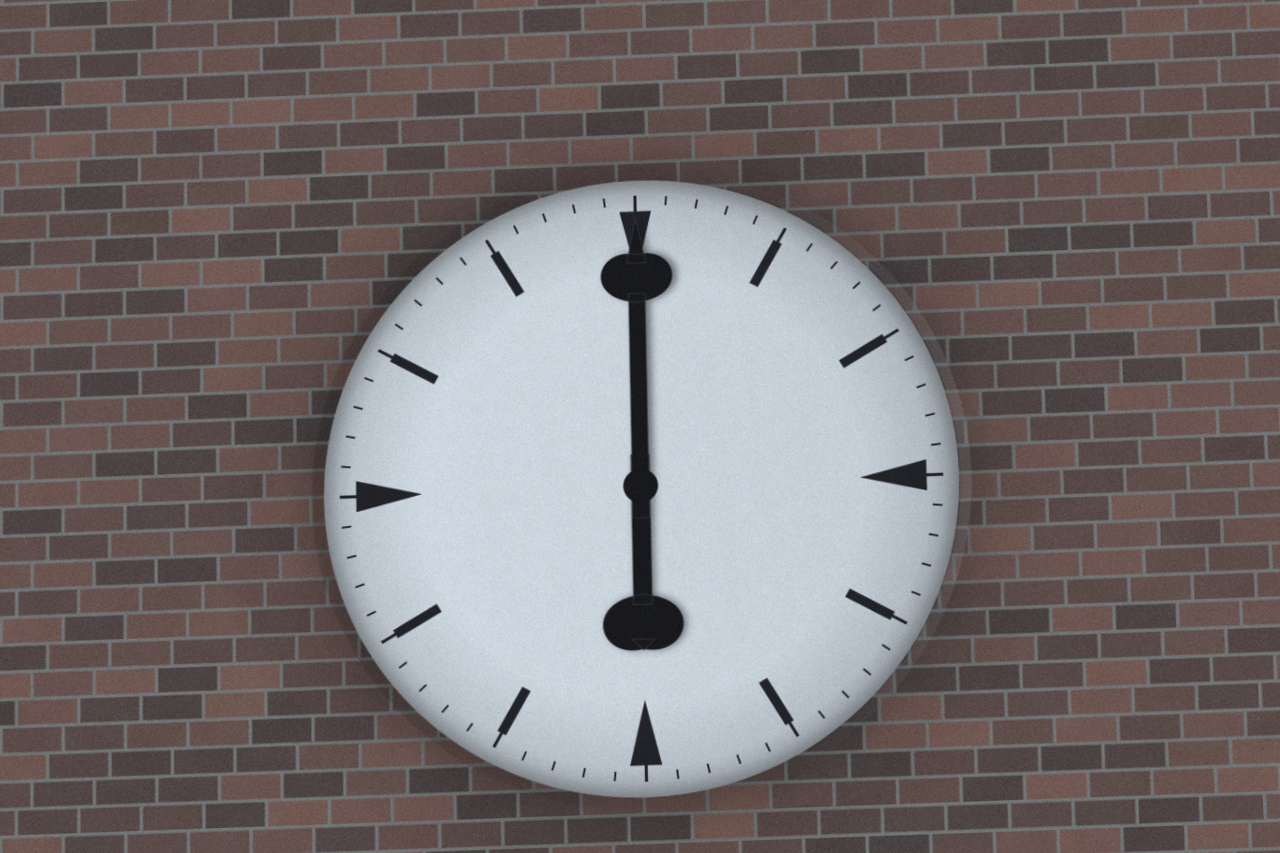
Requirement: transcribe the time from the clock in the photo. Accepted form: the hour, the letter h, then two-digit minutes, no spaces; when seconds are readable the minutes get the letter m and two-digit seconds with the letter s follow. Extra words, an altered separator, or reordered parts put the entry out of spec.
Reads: 6h00
